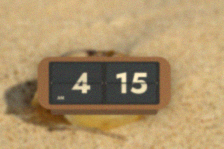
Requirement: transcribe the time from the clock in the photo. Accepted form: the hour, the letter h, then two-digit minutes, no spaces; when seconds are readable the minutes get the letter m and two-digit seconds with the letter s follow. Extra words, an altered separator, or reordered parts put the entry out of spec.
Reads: 4h15
